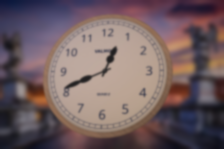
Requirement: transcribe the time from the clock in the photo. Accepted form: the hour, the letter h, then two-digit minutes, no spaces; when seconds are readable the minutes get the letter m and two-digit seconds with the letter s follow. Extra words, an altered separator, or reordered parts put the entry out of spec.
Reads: 12h41
